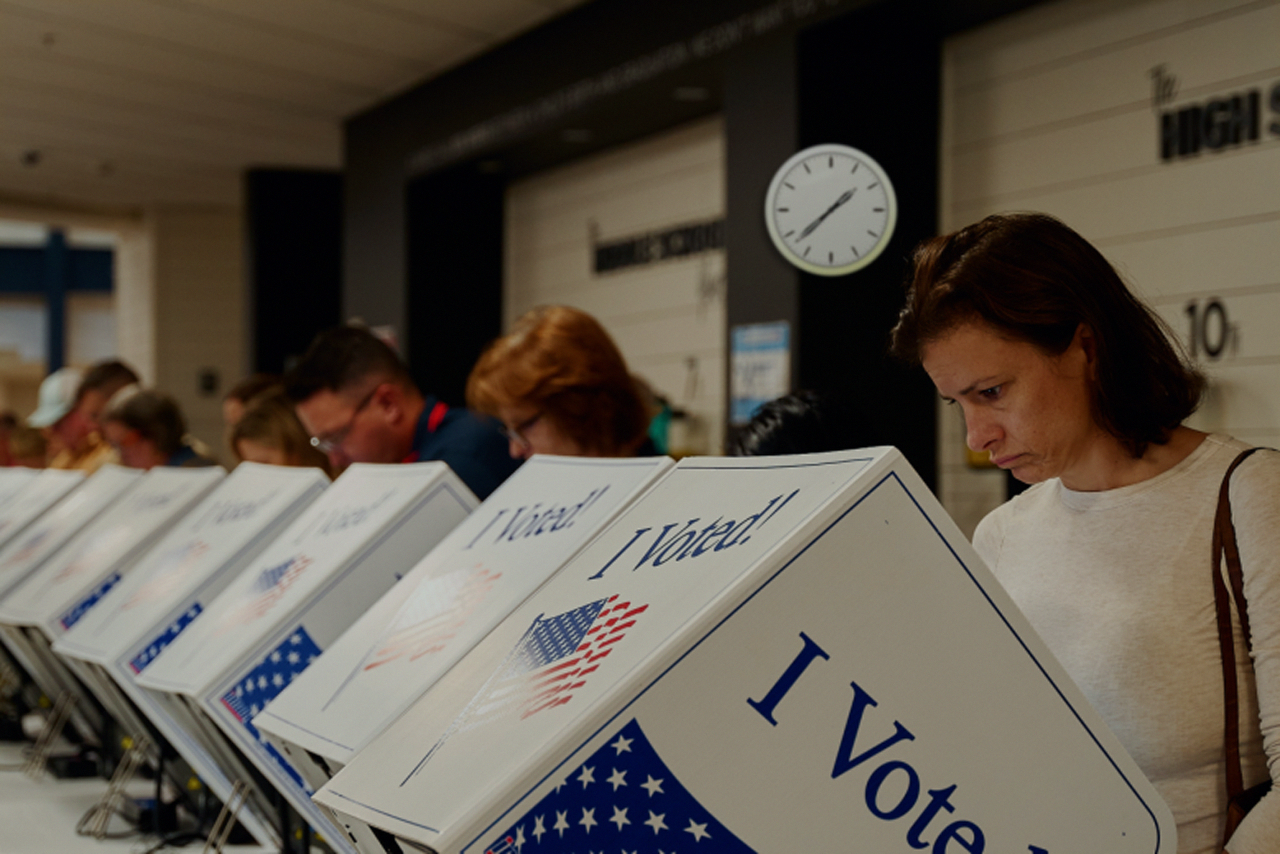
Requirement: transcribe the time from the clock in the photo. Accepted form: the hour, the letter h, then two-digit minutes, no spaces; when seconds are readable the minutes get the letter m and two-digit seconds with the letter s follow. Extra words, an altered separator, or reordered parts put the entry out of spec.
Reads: 1h38
